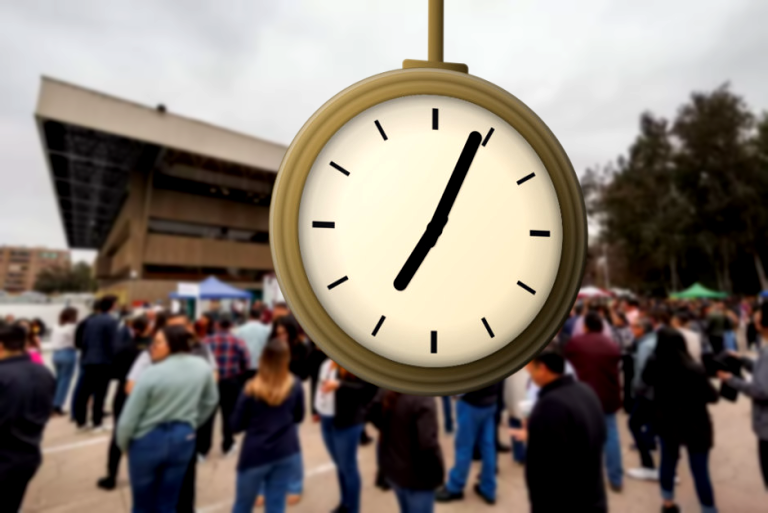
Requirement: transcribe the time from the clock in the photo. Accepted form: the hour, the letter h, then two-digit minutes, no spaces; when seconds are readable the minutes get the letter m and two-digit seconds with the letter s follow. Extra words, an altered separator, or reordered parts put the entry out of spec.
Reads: 7h04
